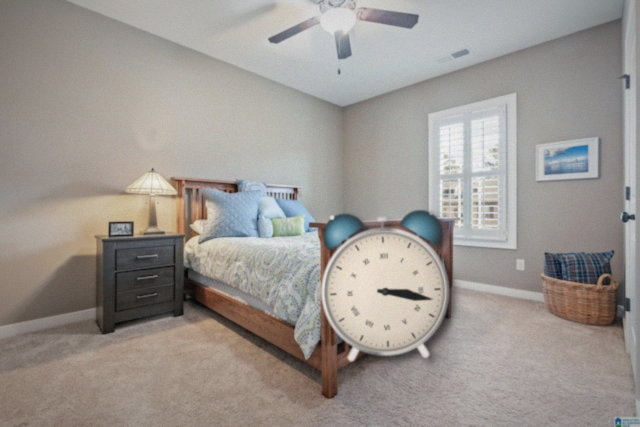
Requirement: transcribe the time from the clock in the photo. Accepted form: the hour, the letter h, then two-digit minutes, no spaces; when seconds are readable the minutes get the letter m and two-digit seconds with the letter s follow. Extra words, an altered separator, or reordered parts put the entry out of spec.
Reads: 3h17
